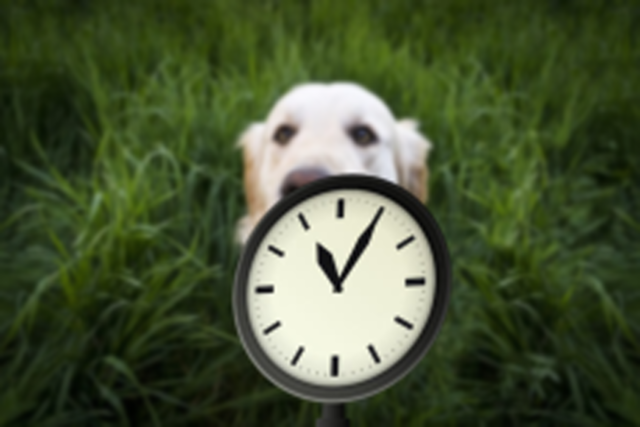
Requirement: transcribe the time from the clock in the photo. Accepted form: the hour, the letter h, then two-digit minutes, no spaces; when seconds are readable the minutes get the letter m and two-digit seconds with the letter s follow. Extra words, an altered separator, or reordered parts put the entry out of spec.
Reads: 11h05
